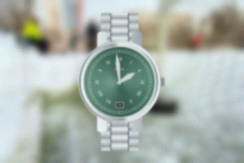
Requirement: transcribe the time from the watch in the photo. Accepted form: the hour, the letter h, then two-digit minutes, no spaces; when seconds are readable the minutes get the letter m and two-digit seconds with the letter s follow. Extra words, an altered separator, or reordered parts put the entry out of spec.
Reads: 1h59
